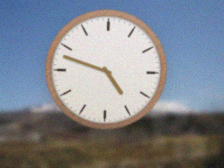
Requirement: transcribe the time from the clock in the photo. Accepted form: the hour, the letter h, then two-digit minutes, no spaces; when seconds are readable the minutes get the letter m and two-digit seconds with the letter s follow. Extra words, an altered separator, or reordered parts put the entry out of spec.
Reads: 4h48
